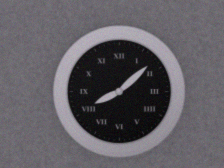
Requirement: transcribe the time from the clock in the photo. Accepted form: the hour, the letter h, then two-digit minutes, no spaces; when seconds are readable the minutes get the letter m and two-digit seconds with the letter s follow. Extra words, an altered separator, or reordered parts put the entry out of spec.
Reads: 8h08
